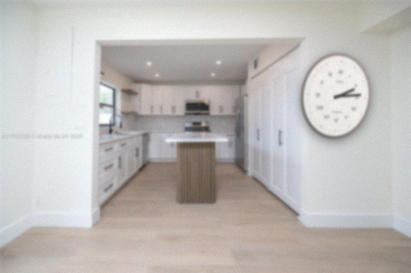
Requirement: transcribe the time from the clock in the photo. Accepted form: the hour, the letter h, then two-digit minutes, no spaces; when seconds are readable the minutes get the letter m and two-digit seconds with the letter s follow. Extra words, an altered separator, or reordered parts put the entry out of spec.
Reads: 2h14
